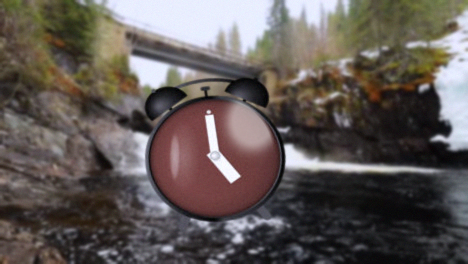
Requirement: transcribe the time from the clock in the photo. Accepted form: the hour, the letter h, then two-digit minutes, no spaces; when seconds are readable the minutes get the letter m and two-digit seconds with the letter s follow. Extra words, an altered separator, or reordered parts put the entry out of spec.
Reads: 5h00
